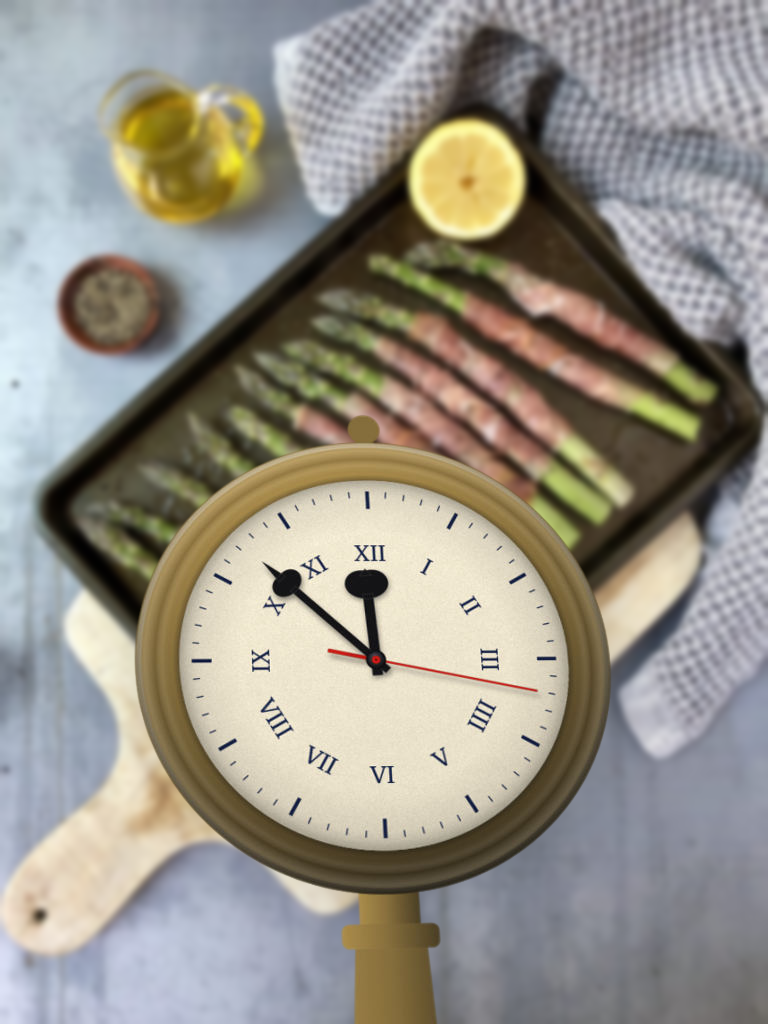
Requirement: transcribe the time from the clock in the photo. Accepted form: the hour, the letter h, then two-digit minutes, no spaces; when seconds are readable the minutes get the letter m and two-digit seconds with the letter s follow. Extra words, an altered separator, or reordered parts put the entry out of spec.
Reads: 11h52m17s
